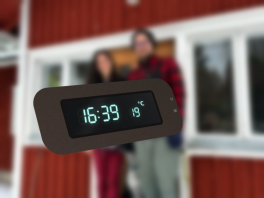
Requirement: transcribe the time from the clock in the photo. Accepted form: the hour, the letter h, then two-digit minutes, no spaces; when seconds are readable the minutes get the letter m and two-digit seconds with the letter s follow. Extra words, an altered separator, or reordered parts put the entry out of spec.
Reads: 16h39
